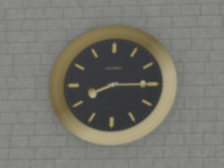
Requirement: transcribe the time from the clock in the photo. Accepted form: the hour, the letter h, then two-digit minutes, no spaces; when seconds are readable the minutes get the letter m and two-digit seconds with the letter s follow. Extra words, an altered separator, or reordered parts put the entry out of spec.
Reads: 8h15
